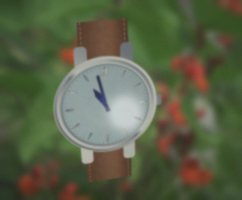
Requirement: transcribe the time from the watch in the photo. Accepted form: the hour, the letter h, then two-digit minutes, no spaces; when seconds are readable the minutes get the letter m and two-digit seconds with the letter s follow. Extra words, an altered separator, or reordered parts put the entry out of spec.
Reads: 10h58
